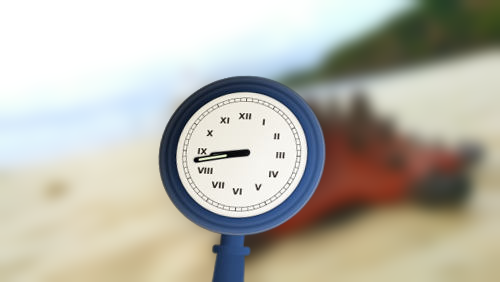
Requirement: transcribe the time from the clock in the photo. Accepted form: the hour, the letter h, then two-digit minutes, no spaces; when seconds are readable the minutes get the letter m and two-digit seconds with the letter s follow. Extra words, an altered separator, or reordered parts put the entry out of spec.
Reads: 8h43
